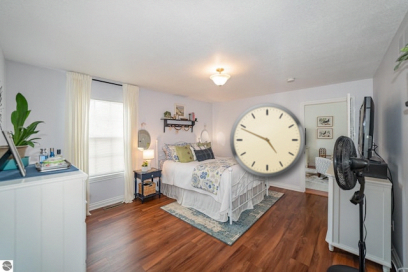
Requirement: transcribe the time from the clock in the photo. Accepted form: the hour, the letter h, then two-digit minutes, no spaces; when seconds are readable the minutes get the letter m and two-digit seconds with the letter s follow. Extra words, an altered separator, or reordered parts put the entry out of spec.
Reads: 4h49
